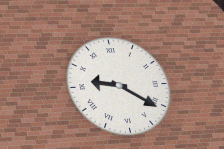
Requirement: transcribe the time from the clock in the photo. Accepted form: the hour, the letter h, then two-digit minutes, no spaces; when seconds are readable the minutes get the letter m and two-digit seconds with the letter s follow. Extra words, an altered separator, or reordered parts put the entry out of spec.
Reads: 9h21
